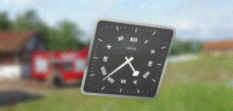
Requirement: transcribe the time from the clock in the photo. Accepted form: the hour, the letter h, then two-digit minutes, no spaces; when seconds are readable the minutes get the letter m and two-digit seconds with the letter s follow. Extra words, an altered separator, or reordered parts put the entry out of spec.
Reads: 4h37
